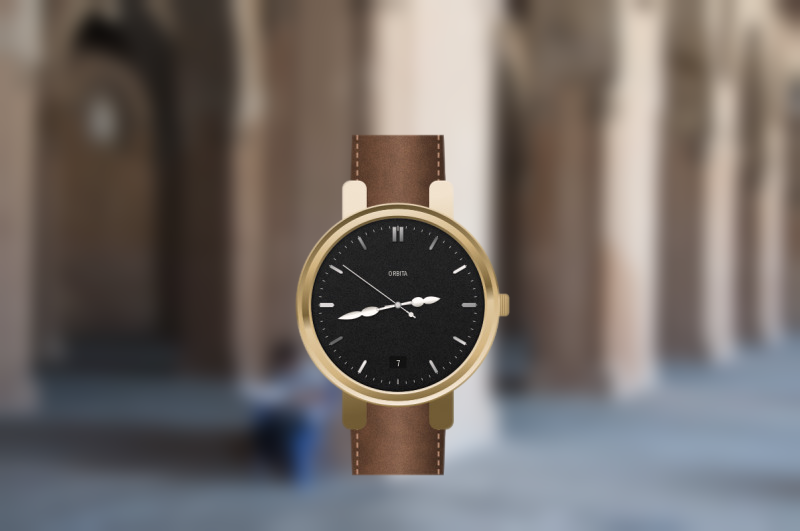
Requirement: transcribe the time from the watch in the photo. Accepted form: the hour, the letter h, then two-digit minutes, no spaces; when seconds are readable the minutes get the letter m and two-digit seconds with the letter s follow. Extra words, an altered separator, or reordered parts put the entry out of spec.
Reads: 2h42m51s
